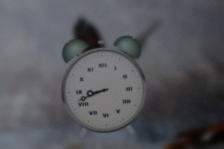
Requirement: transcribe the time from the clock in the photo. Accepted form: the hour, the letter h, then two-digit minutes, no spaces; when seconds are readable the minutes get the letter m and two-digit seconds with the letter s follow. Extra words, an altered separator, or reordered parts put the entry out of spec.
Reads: 8h42
